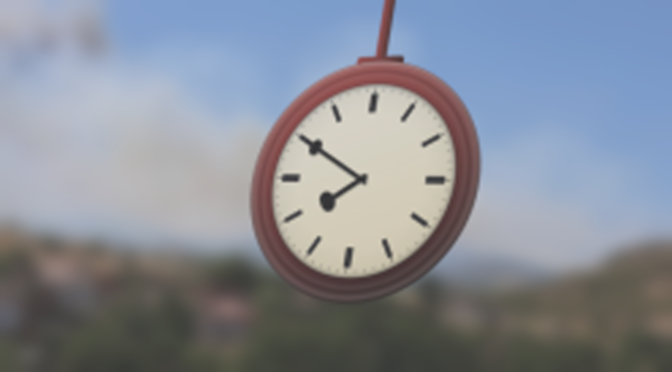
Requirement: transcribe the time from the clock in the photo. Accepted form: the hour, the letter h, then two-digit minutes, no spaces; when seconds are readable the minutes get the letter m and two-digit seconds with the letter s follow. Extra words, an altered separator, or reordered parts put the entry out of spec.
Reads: 7h50
